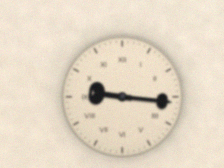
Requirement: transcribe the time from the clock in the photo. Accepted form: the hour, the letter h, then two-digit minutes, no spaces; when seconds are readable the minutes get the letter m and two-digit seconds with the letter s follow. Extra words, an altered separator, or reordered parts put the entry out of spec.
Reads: 9h16
